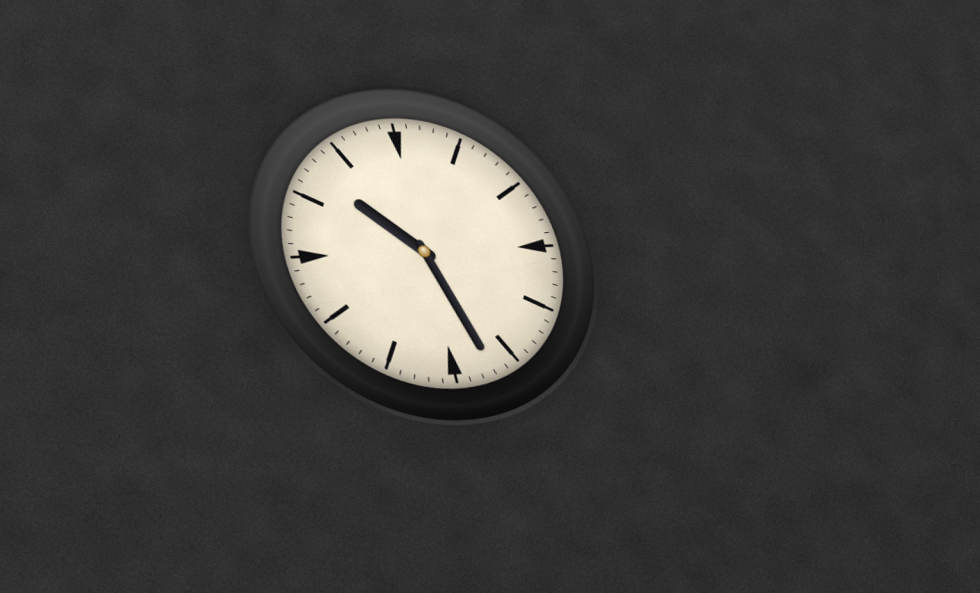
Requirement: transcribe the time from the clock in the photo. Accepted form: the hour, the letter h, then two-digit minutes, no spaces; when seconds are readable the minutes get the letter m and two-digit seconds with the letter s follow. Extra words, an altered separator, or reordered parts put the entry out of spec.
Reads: 10h27
